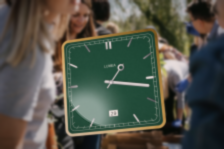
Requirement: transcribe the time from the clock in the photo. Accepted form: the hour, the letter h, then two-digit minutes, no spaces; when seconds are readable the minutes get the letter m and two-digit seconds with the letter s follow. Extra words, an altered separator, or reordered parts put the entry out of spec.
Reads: 1h17
